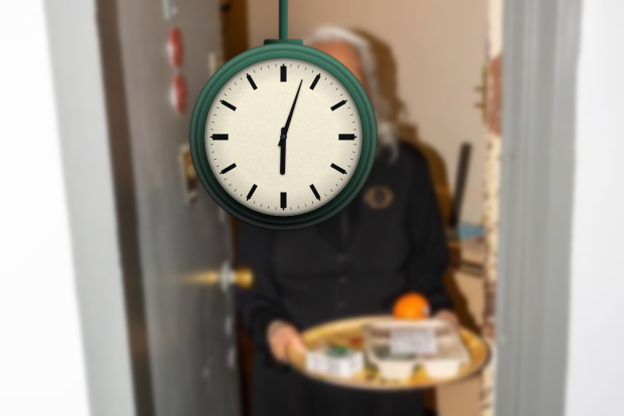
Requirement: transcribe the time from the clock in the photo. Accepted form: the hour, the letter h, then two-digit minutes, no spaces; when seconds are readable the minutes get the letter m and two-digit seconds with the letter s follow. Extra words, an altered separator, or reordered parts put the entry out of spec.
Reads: 6h03
